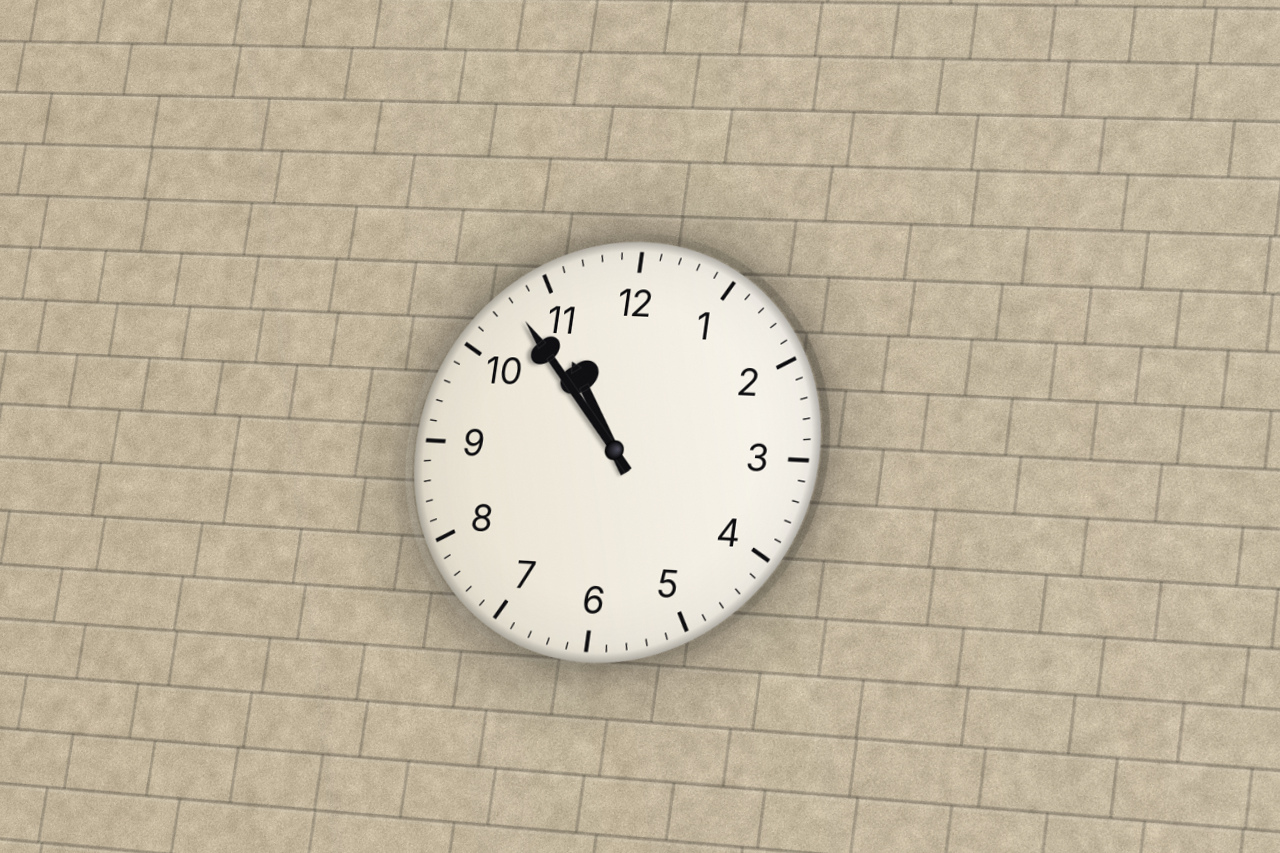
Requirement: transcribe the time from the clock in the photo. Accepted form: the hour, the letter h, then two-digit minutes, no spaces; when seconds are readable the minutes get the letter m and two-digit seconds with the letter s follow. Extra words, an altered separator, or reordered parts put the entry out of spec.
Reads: 10h53
